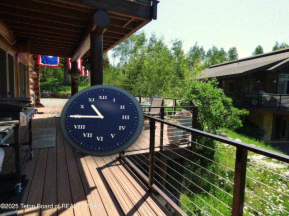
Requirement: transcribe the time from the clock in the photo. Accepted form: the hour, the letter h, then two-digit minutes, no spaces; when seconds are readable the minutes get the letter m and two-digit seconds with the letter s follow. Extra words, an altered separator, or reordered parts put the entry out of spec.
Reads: 10h45
